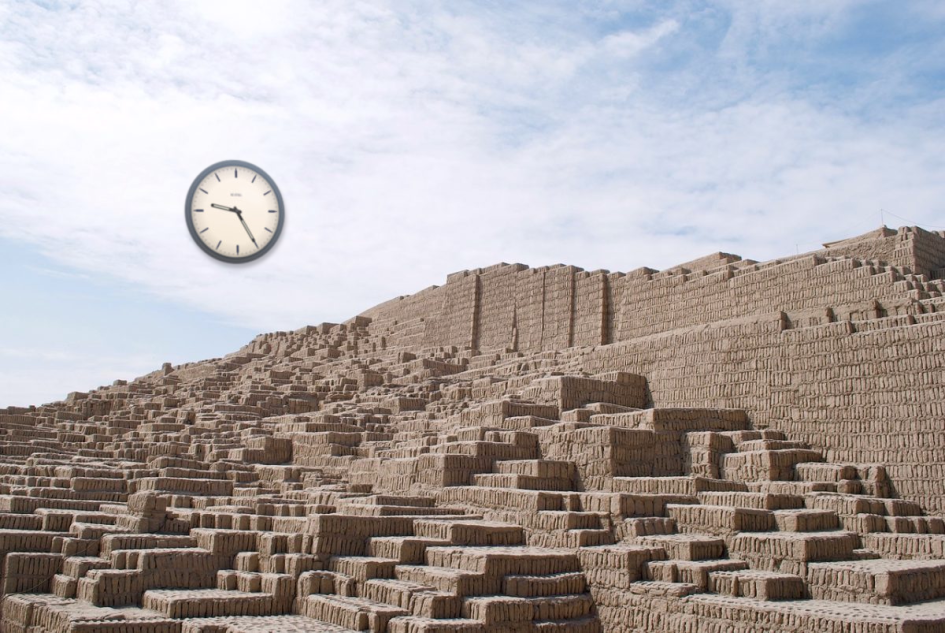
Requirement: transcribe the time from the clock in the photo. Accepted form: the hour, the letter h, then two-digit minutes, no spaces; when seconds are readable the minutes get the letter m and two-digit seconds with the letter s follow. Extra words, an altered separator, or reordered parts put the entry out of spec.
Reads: 9h25
